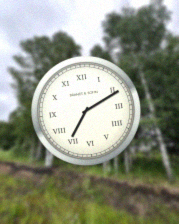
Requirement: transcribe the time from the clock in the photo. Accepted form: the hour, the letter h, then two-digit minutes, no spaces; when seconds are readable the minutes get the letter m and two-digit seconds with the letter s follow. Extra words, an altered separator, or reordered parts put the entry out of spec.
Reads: 7h11
